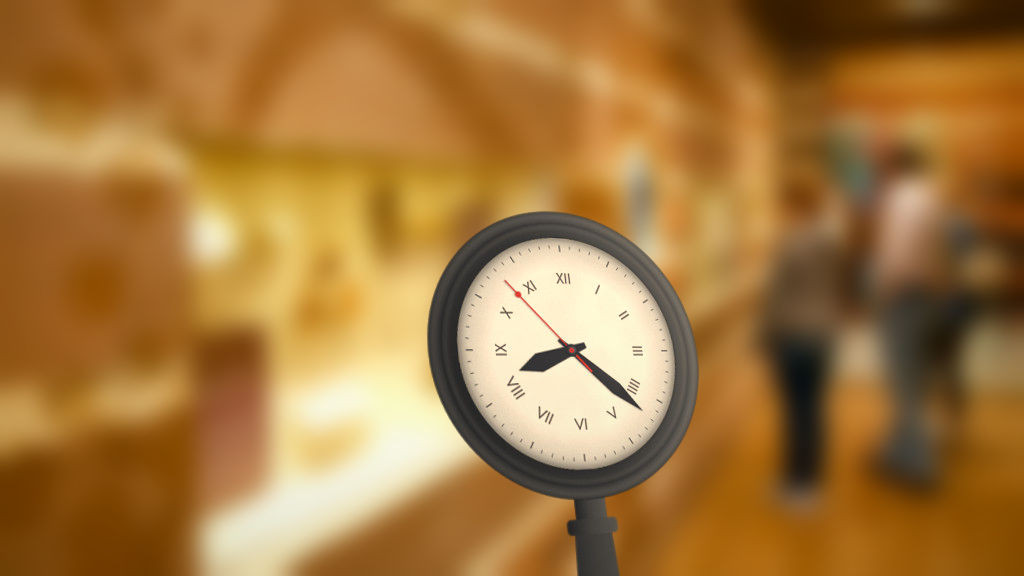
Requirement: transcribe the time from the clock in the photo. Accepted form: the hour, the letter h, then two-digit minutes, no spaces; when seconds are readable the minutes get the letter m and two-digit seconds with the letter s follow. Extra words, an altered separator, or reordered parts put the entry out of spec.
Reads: 8h21m53s
